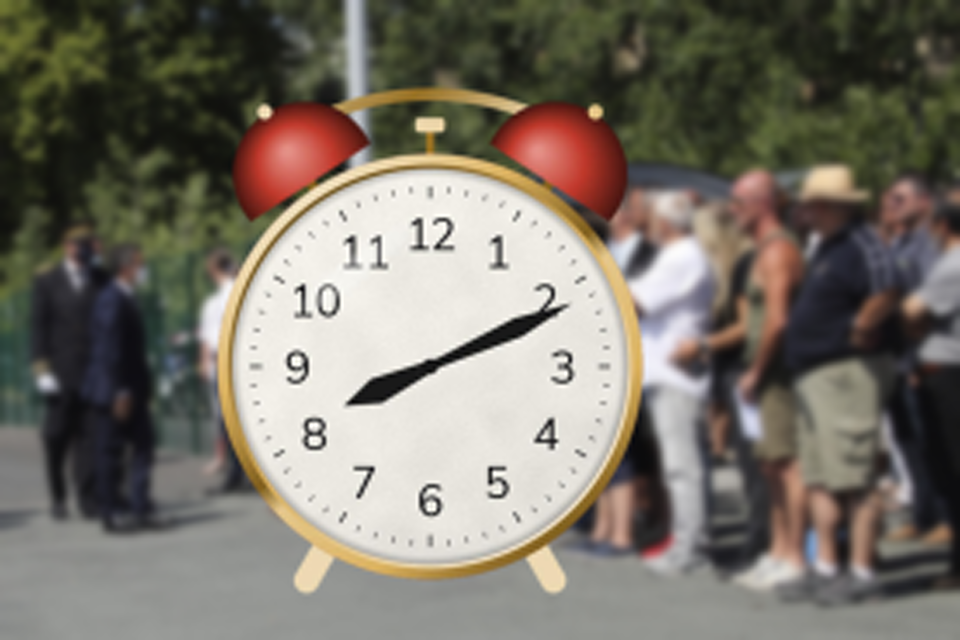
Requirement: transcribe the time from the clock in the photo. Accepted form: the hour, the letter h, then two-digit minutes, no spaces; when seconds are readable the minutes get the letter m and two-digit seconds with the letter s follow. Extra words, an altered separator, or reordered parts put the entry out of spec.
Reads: 8h11
